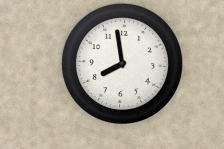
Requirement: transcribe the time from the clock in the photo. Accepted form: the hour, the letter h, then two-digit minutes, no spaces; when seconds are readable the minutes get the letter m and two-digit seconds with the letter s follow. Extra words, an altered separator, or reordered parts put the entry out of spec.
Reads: 7h58
